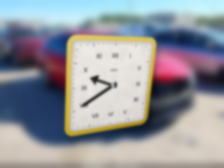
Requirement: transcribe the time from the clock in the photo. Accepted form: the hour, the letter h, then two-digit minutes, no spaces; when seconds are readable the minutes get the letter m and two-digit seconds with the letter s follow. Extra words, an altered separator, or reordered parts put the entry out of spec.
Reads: 9h40
